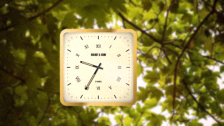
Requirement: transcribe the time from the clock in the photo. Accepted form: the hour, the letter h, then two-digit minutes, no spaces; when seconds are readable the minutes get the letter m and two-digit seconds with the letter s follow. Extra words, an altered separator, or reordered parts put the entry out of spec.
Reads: 9h35
